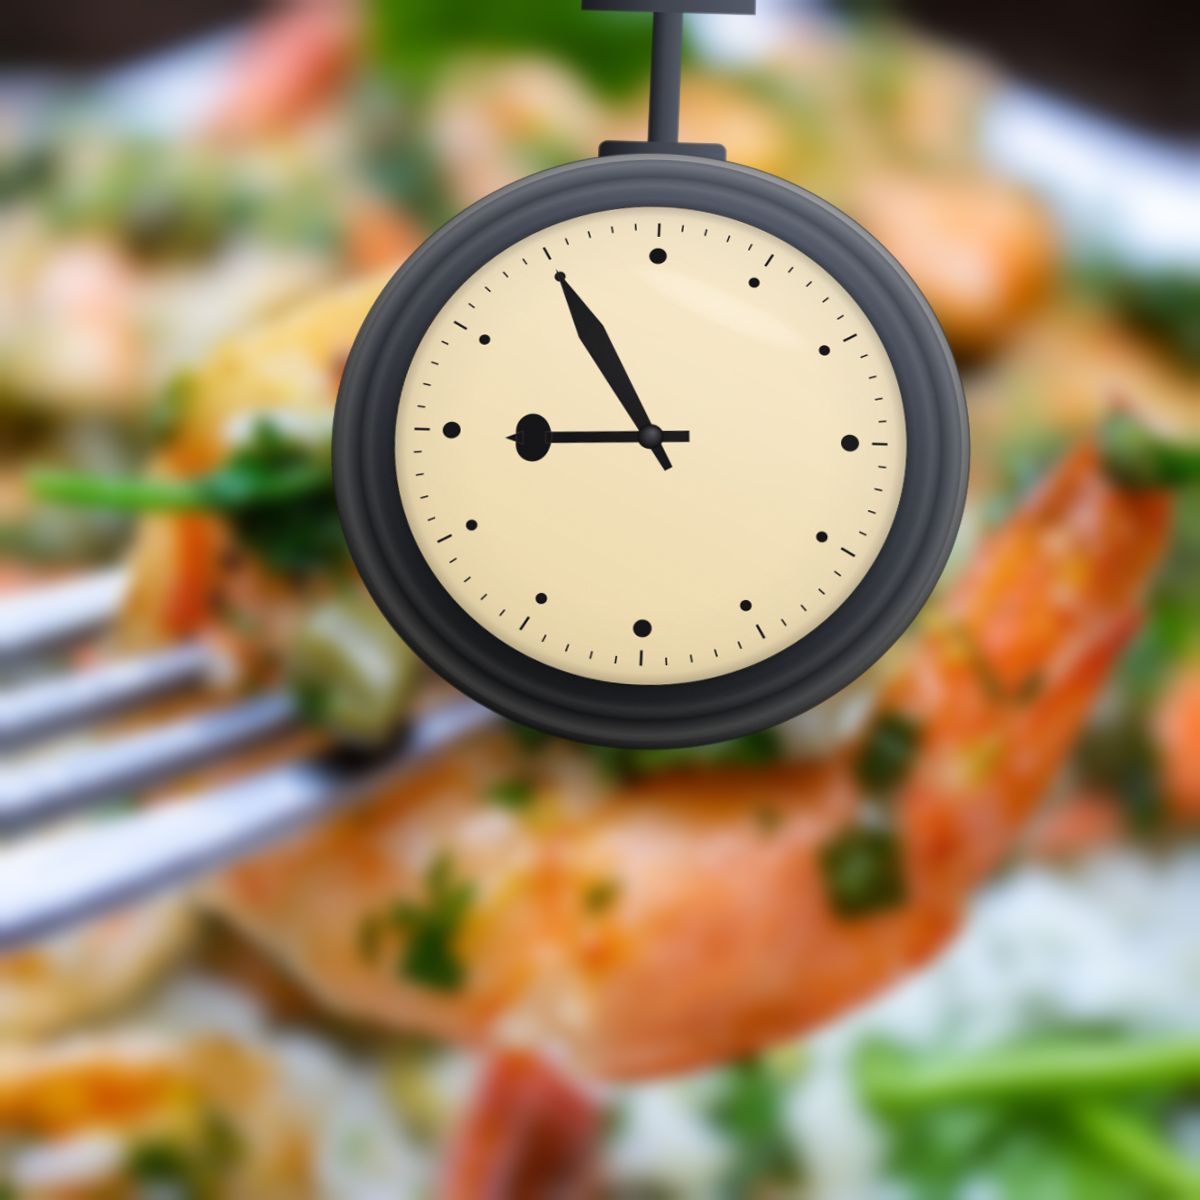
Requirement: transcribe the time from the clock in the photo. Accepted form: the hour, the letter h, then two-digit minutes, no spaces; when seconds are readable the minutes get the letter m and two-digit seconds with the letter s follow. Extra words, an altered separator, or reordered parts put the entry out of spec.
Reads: 8h55
